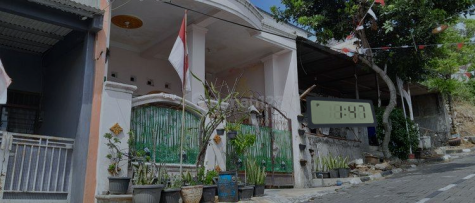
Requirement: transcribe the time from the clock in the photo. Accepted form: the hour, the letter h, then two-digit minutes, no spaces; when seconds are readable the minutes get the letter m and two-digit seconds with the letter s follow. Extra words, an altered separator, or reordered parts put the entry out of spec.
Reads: 1h47
